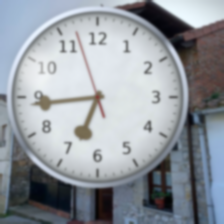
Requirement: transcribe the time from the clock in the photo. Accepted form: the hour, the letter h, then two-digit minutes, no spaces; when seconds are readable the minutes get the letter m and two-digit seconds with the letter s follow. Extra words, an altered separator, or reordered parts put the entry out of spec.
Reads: 6h43m57s
